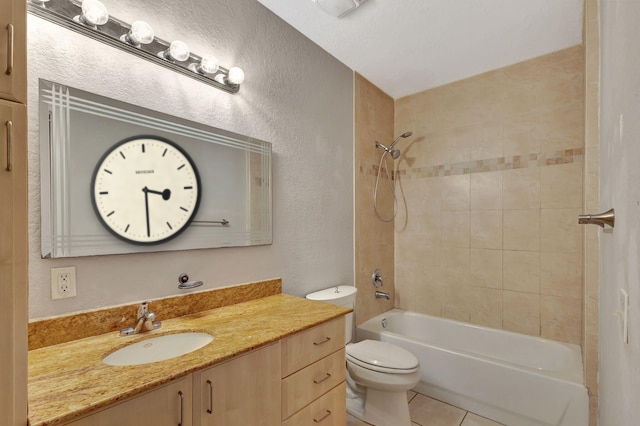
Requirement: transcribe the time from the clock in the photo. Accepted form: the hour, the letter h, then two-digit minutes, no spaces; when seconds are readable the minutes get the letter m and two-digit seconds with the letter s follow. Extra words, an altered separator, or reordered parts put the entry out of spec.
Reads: 3h30
